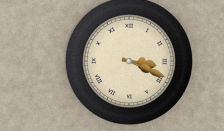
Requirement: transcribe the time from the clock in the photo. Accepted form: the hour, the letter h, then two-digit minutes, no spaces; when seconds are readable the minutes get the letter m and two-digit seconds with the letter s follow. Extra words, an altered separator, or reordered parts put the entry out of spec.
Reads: 3h19
